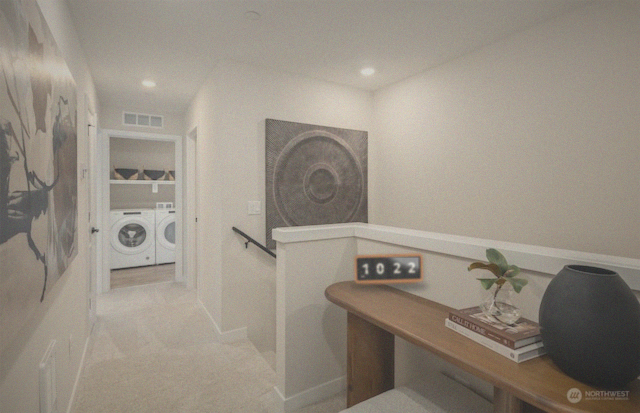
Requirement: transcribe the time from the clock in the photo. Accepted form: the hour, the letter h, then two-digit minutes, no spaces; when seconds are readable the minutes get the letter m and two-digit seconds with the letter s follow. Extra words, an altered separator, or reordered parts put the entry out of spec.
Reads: 10h22
